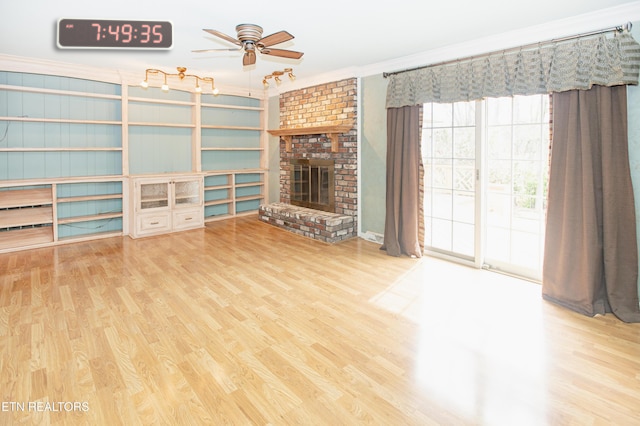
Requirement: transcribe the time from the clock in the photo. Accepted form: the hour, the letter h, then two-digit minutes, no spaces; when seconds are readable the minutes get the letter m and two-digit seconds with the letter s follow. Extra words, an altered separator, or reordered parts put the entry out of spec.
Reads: 7h49m35s
